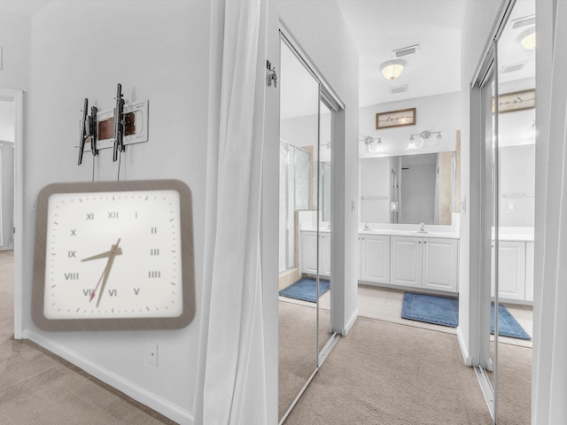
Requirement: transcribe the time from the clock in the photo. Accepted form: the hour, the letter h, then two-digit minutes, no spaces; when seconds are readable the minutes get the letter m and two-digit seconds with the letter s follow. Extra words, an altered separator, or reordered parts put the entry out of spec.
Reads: 8h32m34s
